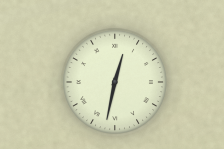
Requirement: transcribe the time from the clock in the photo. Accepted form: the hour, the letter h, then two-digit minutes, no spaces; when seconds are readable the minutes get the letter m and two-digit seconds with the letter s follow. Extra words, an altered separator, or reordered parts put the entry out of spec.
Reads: 12h32
